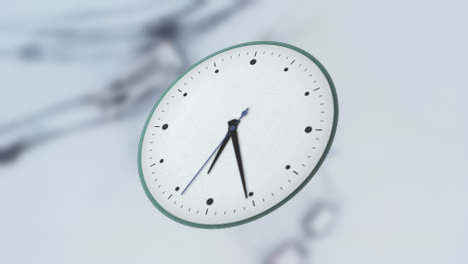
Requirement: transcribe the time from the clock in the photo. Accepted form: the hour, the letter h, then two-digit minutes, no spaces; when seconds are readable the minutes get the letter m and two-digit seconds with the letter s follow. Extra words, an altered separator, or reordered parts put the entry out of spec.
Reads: 6h25m34s
